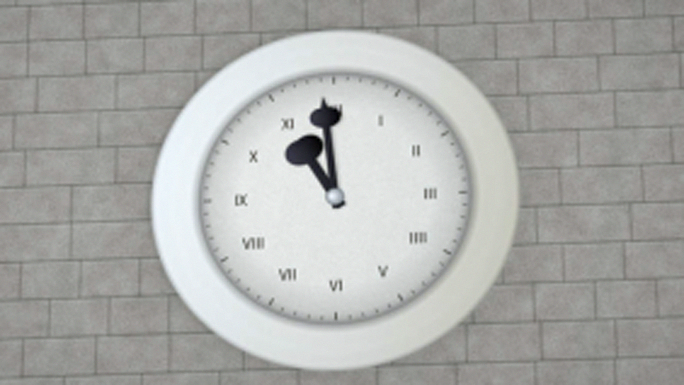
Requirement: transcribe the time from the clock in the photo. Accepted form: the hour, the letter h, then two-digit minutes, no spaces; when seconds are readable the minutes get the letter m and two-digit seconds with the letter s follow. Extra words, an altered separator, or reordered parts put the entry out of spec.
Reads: 10h59
